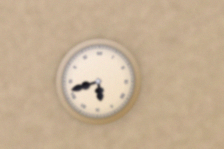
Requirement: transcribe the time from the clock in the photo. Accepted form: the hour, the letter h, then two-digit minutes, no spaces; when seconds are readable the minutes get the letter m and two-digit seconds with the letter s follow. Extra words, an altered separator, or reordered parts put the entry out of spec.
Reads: 5h42
